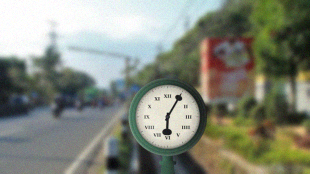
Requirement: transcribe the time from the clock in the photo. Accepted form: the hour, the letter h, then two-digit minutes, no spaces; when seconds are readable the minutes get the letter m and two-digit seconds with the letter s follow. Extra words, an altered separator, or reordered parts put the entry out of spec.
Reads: 6h05
